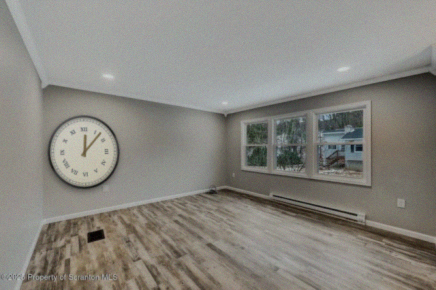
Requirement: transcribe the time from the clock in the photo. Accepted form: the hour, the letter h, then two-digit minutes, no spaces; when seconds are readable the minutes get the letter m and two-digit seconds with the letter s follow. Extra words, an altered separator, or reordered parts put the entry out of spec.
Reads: 12h07
